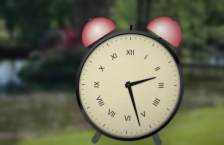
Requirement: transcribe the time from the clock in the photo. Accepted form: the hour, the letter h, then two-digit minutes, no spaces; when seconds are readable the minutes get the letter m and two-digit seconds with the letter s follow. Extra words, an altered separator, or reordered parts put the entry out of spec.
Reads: 2h27
